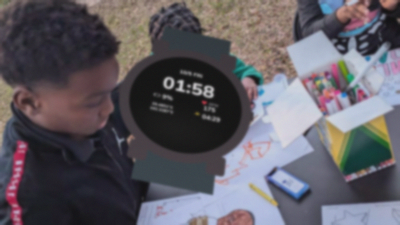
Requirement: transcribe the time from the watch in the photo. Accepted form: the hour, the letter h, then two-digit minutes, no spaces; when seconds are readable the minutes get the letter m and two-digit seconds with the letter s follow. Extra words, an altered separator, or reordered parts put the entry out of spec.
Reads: 1h58
